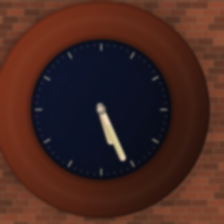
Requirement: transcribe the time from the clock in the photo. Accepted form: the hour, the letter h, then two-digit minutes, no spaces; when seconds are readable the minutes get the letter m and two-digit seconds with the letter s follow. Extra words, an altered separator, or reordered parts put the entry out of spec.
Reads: 5h26
